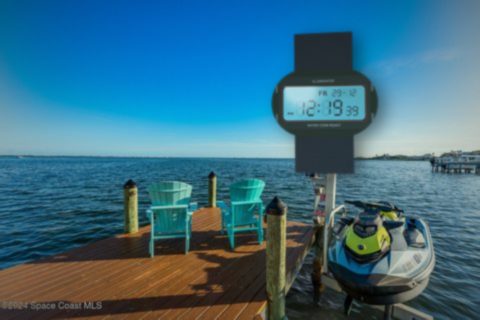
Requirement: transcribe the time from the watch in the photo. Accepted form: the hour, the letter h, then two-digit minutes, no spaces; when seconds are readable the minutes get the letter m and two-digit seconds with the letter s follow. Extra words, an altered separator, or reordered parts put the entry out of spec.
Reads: 12h19
